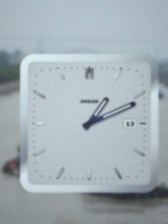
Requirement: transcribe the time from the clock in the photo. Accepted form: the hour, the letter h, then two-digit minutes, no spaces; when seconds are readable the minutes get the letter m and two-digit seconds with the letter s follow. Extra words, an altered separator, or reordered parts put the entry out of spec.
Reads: 1h11
